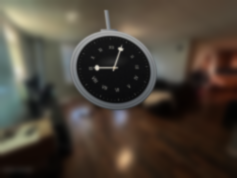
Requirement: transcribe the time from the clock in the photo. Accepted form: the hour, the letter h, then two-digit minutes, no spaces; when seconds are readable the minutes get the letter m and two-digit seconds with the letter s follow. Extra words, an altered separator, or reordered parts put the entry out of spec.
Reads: 9h04
